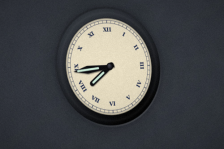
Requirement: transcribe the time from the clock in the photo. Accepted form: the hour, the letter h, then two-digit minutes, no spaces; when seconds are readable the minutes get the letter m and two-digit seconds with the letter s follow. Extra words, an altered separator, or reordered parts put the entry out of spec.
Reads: 7h44
